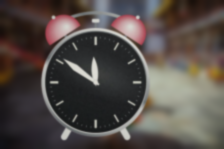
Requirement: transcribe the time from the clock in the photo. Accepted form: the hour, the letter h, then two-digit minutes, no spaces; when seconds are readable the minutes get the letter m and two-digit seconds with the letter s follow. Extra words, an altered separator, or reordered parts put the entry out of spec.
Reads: 11h51
